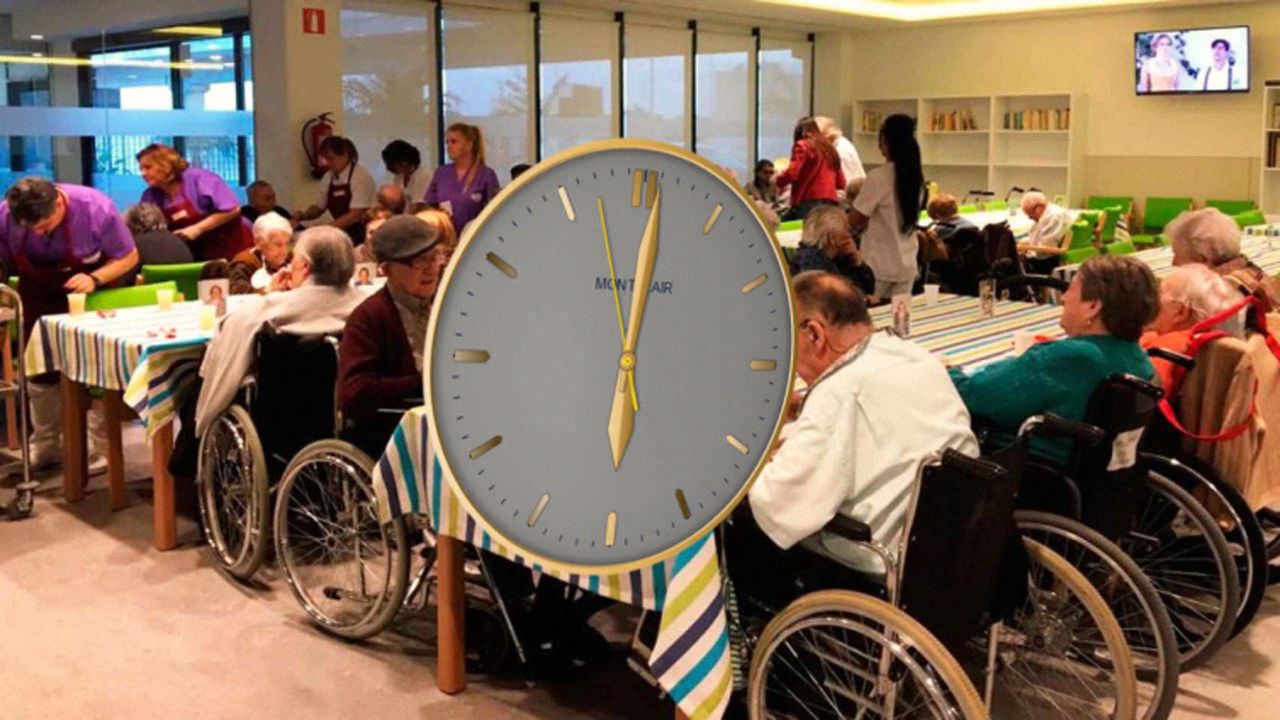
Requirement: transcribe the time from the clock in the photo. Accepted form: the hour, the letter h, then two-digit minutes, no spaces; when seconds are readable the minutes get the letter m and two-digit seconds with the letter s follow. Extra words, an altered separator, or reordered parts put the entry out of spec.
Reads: 6h00m57s
